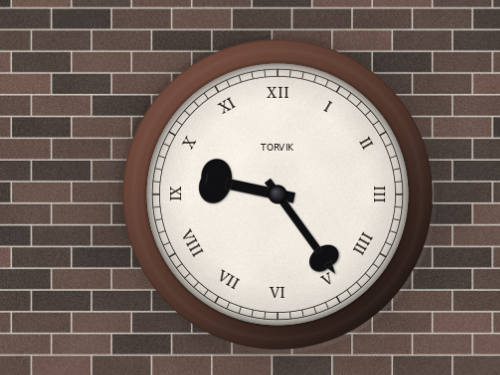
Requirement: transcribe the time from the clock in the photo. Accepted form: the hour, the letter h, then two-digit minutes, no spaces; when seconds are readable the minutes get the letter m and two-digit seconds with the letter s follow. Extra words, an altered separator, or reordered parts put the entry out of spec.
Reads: 9h24
